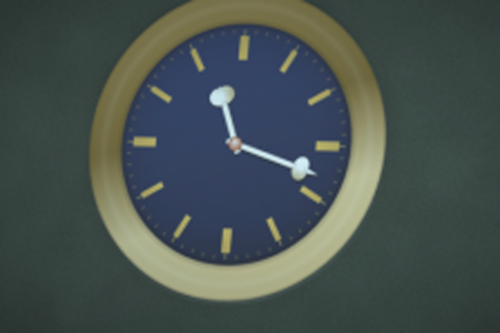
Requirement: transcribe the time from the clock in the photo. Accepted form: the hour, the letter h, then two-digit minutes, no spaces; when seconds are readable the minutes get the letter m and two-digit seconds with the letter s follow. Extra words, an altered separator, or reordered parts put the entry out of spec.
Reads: 11h18
